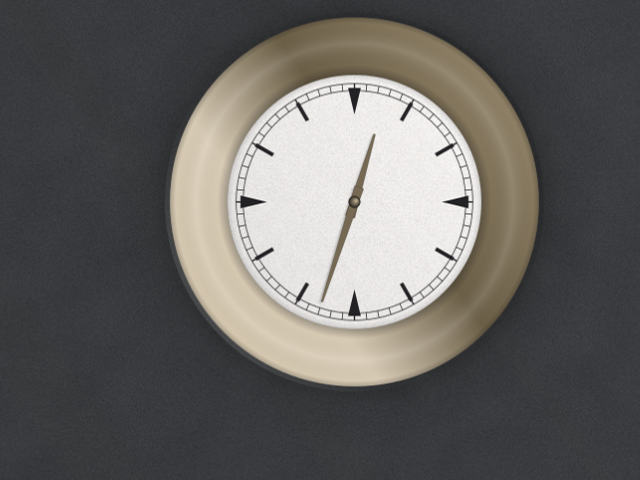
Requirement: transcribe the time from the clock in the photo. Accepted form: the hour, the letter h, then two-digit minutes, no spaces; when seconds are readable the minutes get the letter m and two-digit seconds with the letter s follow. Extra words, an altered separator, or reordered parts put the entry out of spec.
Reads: 12h33
